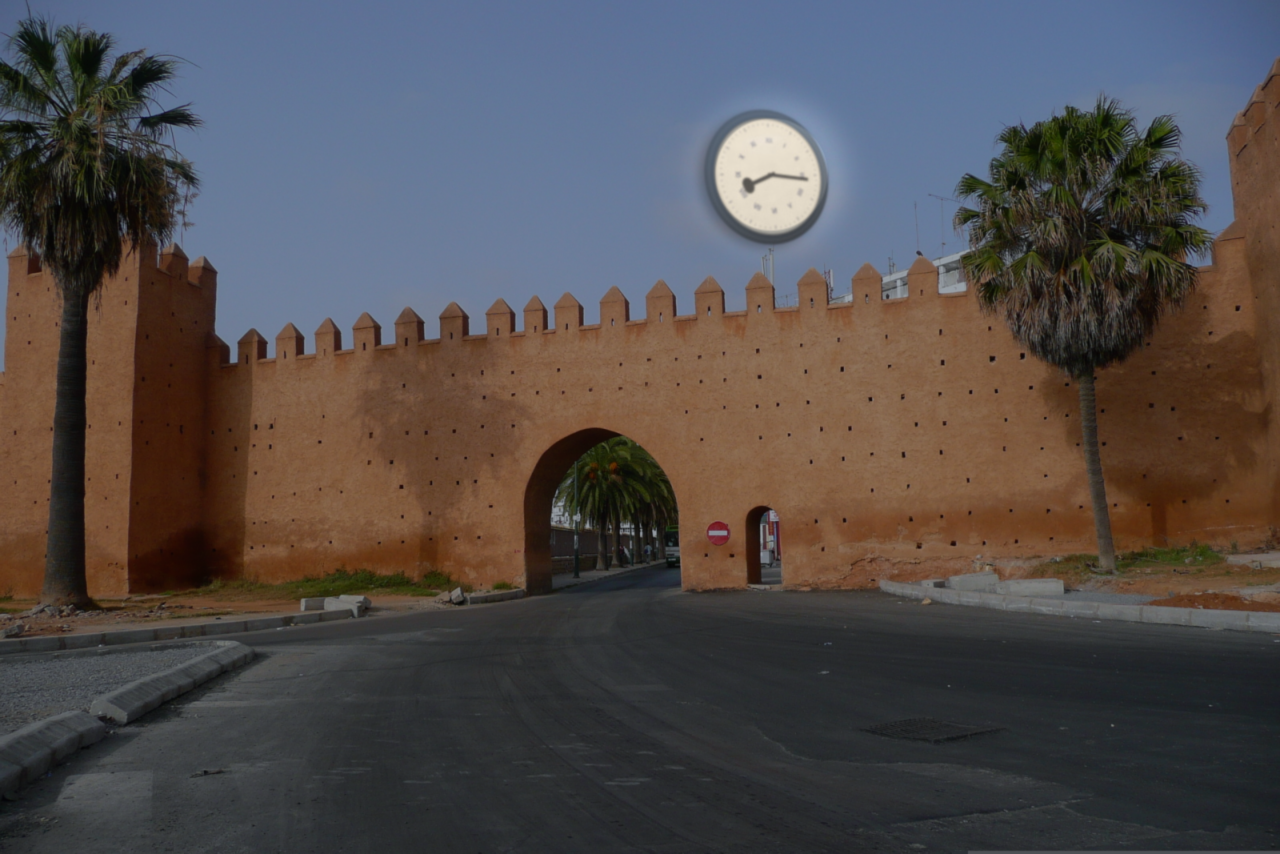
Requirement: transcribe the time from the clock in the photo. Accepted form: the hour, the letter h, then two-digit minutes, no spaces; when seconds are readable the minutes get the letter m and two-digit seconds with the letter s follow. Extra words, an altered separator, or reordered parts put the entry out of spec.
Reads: 8h16
